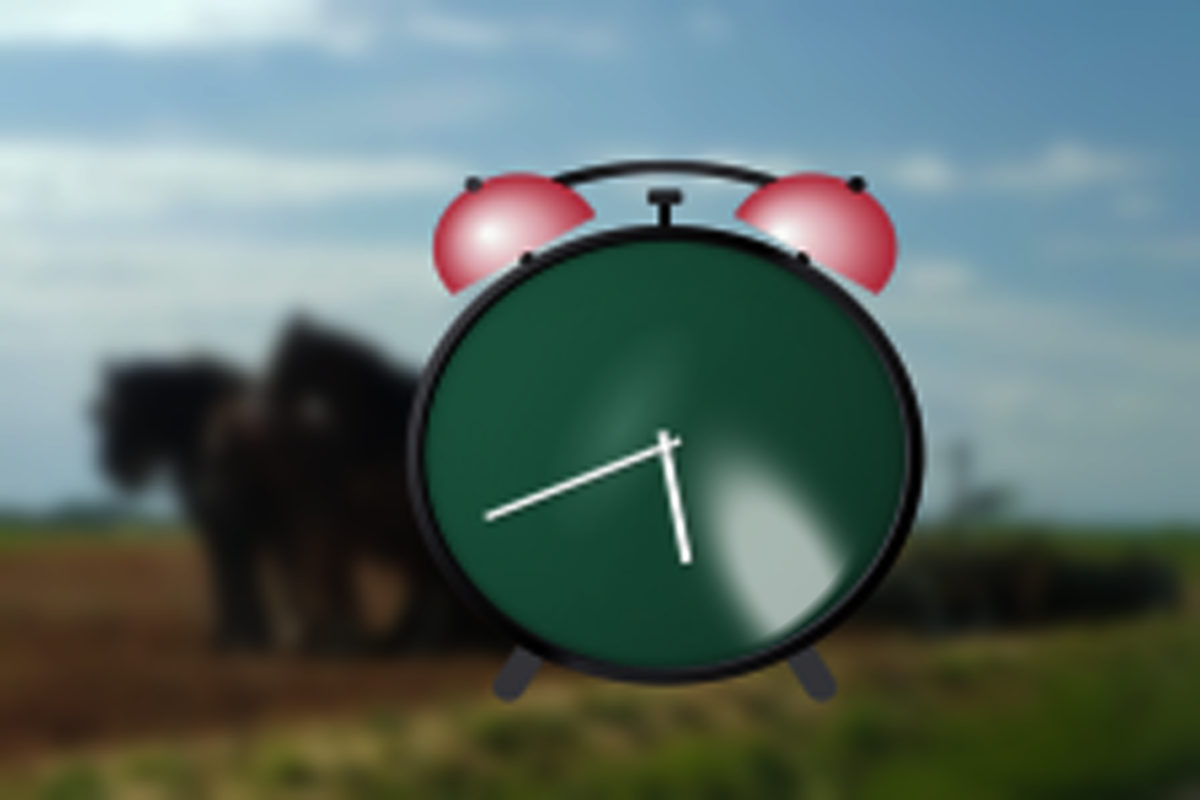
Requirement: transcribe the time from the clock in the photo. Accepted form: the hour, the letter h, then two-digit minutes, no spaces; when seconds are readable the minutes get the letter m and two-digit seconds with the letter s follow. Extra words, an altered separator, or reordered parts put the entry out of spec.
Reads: 5h41
